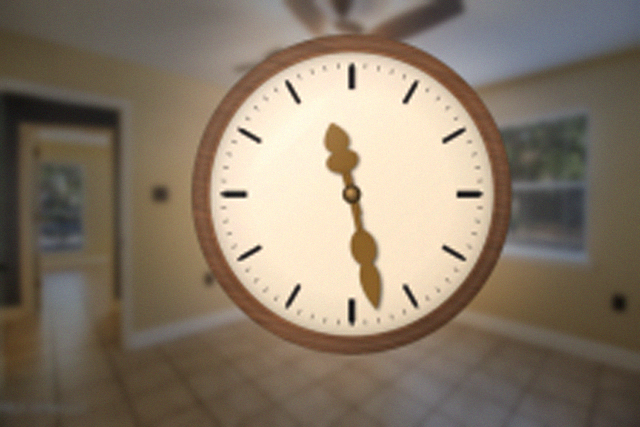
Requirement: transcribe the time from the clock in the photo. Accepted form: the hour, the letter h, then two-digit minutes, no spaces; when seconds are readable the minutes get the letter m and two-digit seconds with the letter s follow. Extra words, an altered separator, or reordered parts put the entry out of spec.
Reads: 11h28
